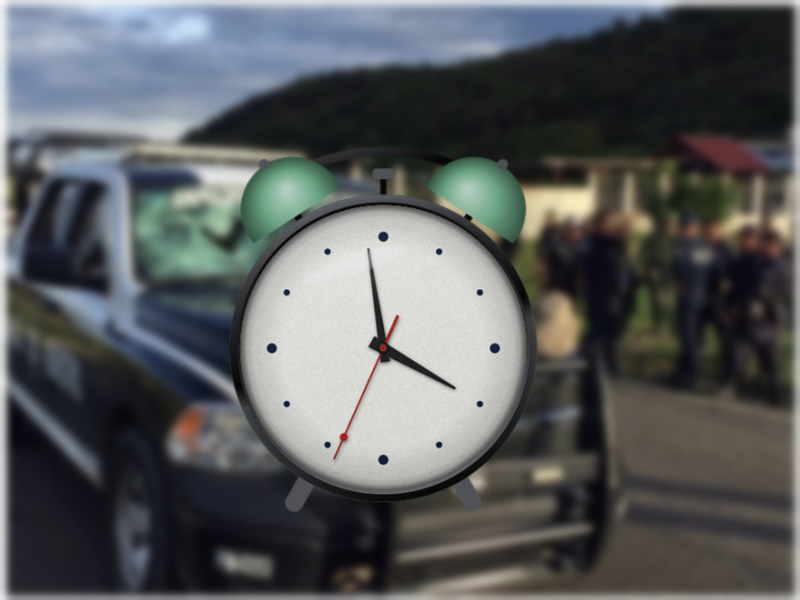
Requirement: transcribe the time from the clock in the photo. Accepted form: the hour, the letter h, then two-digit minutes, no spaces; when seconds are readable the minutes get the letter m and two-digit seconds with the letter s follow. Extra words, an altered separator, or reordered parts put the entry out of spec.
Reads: 3h58m34s
